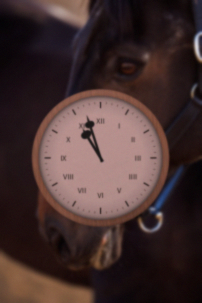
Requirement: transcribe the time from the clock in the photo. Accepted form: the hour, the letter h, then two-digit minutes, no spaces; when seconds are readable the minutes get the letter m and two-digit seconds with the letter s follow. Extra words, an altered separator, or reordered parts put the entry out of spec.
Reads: 10h57
